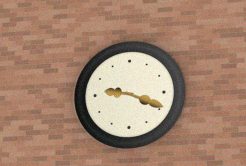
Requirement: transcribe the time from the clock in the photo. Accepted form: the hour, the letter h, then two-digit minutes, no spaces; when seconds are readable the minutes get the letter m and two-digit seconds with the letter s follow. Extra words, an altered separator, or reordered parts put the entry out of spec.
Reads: 9h19
